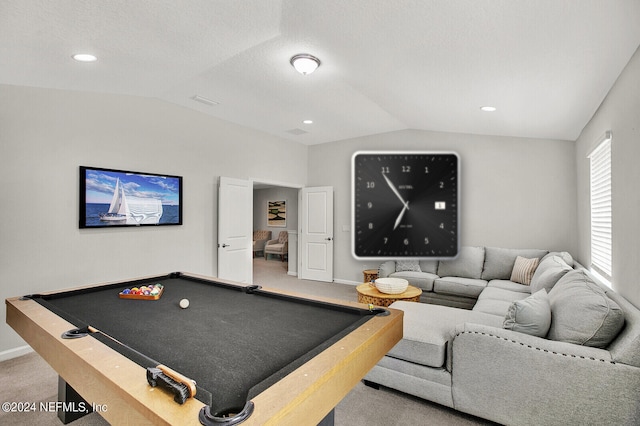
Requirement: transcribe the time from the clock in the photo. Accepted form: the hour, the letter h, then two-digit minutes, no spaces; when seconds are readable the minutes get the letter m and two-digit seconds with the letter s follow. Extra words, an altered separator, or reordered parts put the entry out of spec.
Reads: 6h54
